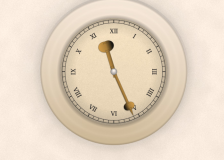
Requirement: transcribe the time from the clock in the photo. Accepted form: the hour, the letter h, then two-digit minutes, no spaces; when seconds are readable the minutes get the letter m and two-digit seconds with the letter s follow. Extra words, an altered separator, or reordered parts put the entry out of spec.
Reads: 11h26
